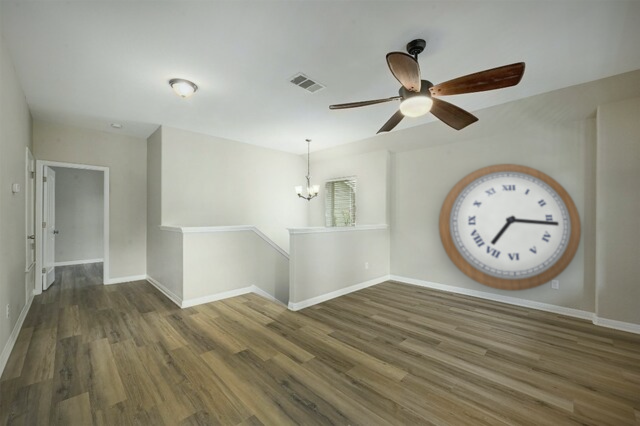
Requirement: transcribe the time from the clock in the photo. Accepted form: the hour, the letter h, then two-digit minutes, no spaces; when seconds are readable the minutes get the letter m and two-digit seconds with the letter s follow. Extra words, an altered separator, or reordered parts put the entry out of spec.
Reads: 7h16
